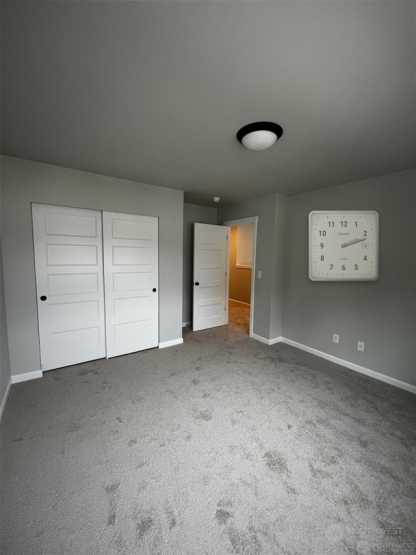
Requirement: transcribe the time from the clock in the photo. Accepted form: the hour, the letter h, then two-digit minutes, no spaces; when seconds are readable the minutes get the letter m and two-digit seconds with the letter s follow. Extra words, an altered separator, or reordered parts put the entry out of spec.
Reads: 2h12
